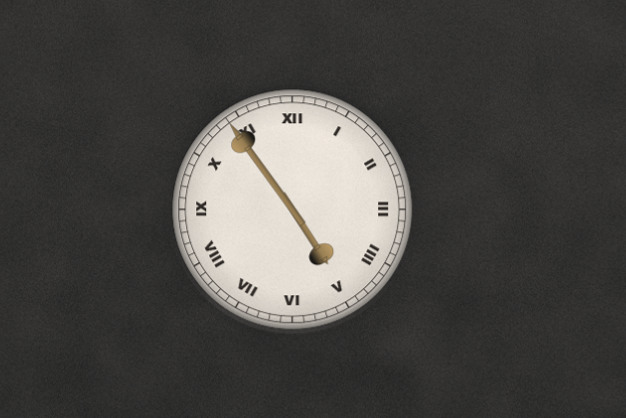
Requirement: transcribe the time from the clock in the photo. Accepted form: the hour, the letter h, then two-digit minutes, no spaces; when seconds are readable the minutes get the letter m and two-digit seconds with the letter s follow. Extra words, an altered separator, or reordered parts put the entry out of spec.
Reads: 4h54
